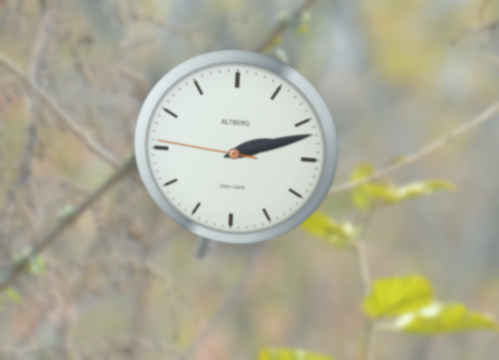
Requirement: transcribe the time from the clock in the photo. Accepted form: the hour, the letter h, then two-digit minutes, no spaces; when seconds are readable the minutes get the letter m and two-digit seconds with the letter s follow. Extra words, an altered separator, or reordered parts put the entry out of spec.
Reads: 2h11m46s
